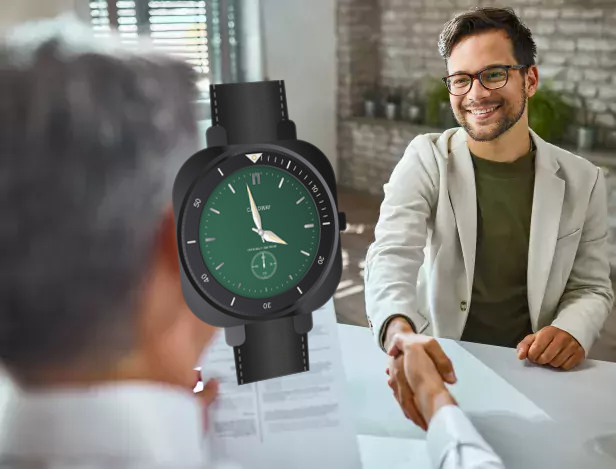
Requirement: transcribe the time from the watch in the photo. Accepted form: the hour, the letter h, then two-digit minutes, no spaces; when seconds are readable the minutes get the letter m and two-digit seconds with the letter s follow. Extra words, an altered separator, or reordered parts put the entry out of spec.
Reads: 3h58
